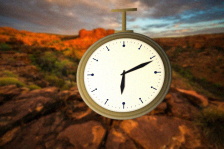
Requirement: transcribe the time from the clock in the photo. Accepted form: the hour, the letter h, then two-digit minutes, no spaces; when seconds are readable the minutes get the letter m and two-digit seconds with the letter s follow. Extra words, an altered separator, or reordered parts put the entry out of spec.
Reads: 6h11
